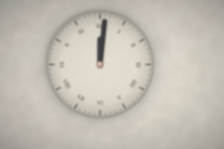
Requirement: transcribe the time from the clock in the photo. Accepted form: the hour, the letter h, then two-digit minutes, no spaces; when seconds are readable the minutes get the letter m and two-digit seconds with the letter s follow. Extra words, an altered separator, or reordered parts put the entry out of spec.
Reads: 12h01
